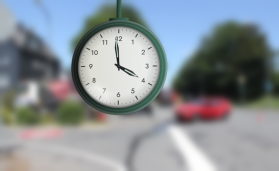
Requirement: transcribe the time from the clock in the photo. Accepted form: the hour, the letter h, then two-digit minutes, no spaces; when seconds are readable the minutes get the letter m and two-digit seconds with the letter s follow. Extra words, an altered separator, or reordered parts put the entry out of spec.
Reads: 3h59
